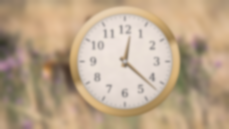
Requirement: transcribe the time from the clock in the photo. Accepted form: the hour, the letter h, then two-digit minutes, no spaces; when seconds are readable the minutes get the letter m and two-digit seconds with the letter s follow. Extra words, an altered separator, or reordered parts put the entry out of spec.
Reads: 12h22
